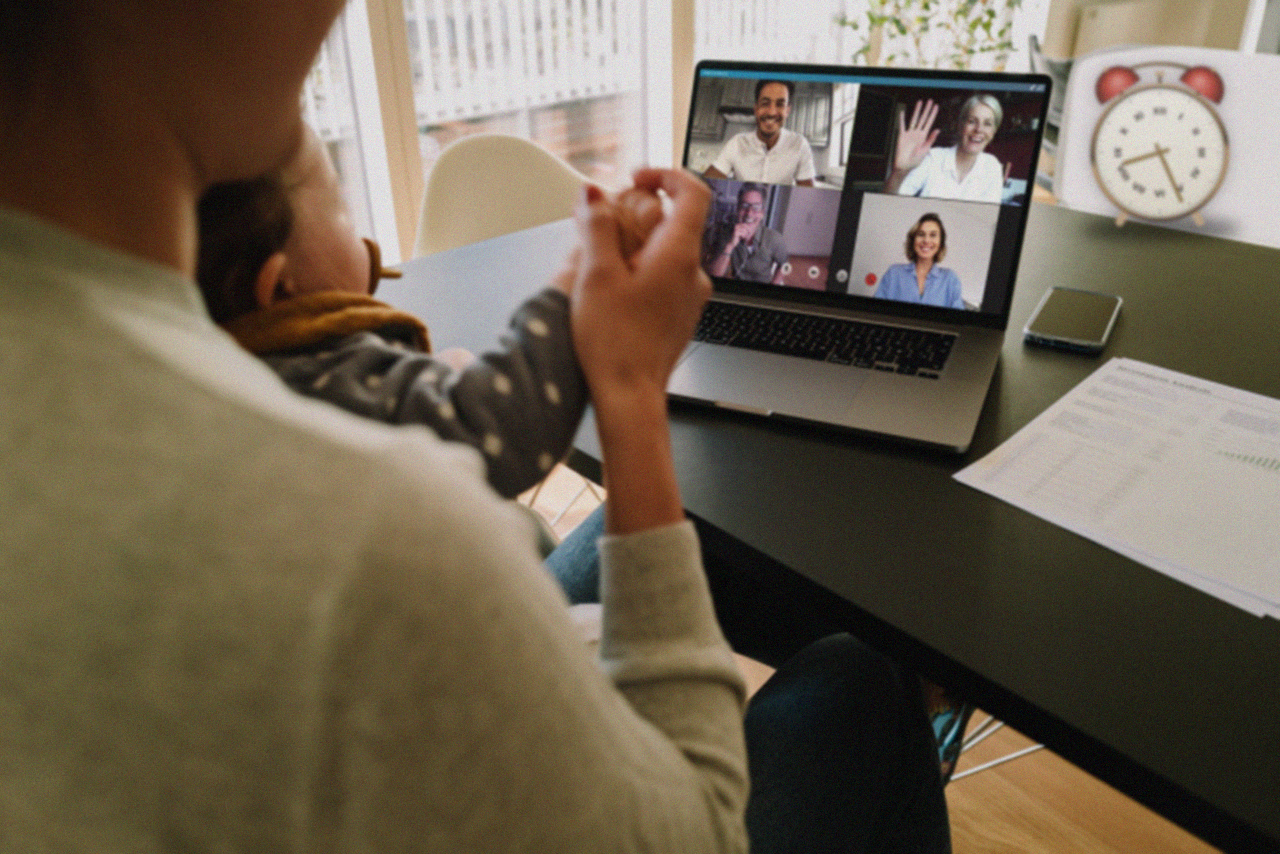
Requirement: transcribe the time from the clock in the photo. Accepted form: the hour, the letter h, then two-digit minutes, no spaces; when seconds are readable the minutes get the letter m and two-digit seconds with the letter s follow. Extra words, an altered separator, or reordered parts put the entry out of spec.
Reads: 8h26
